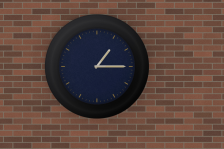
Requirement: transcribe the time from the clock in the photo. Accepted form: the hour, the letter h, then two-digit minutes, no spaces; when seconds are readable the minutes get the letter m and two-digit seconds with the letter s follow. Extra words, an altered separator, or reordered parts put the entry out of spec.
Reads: 1h15
